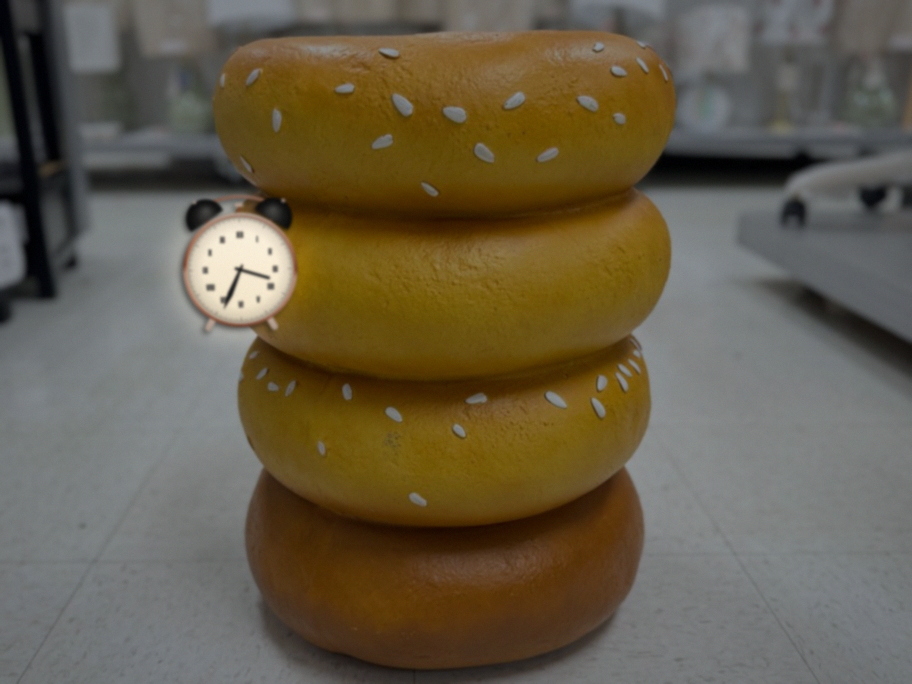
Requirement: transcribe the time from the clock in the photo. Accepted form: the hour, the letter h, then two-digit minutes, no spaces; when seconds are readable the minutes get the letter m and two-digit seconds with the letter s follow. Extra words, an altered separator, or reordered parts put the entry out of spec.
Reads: 3h34
